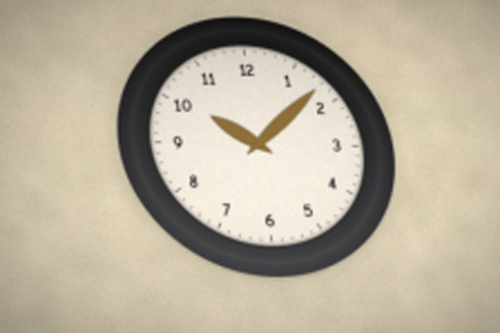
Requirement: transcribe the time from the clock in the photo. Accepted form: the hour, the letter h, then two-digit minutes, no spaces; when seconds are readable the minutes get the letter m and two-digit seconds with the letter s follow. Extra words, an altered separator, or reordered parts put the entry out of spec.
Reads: 10h08
